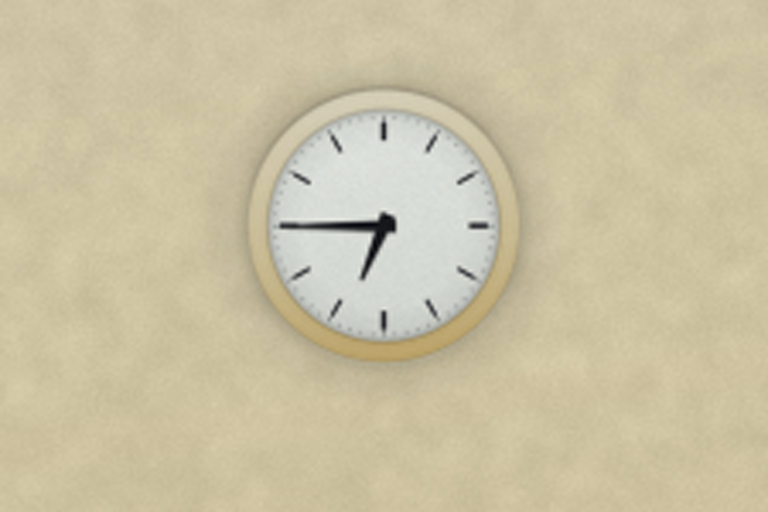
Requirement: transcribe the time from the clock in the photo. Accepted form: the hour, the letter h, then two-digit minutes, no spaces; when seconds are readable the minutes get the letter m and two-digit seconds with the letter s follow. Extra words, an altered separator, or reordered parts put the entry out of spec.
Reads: 6h45
